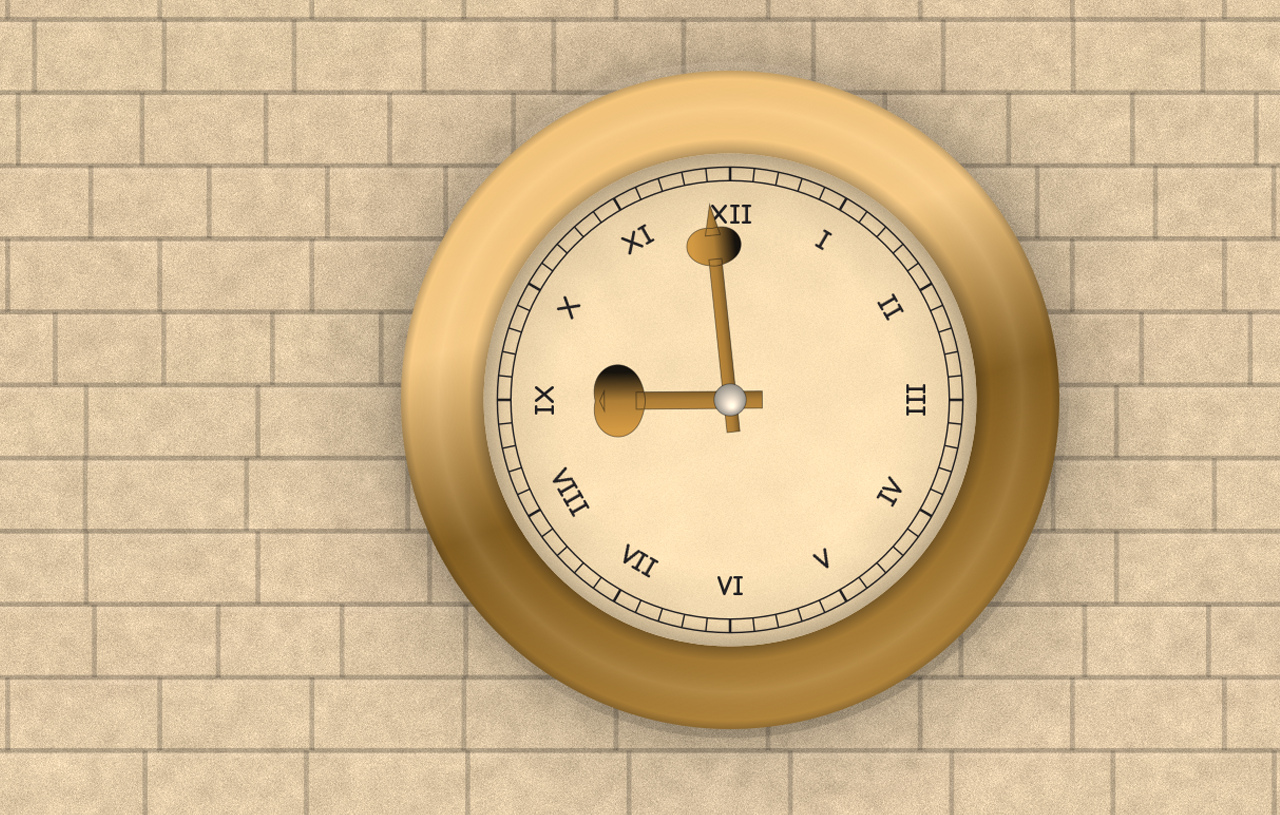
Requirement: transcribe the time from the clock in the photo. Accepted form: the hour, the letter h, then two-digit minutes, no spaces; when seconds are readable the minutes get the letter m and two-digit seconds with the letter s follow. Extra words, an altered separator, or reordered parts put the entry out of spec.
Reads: 8h59
